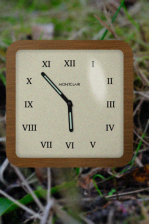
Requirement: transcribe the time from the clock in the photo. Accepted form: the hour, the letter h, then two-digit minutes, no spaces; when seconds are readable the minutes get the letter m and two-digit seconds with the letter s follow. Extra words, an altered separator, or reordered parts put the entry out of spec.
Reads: 5h53
